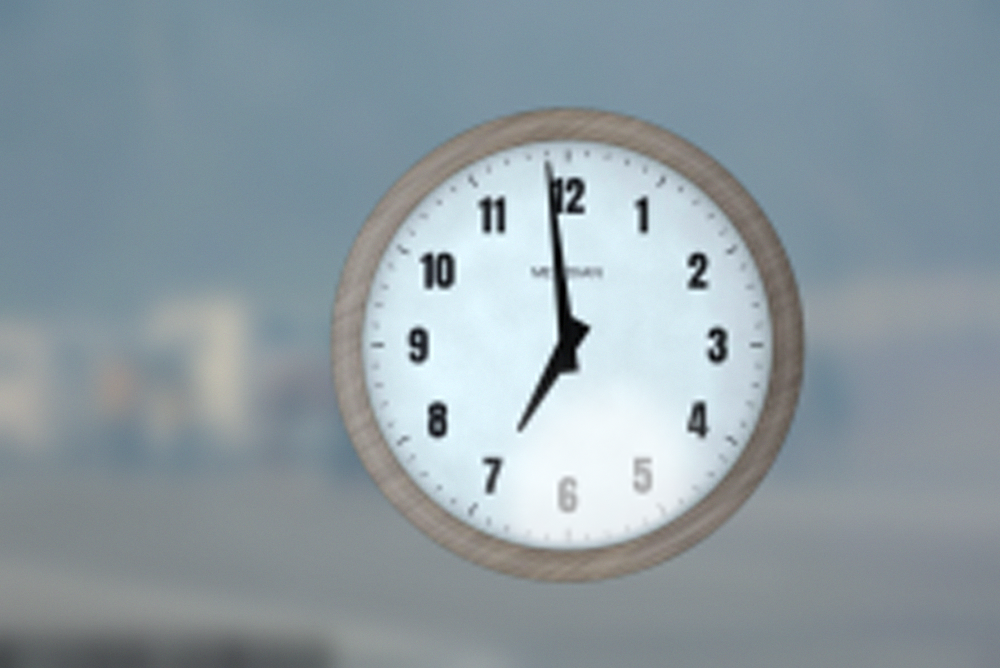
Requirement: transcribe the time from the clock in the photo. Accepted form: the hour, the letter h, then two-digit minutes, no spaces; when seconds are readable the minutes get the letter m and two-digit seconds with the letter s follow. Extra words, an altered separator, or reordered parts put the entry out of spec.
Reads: 6h59
